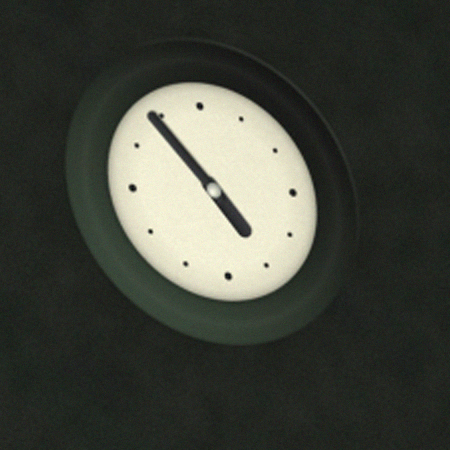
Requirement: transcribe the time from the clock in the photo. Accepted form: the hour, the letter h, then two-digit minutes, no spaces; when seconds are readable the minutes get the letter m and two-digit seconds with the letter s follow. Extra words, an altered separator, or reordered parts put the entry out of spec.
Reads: 4h54
